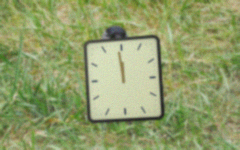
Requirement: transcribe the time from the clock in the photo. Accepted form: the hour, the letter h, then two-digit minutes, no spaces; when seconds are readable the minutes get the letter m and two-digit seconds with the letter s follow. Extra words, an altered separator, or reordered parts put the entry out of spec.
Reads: 11h59
